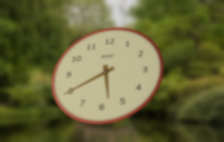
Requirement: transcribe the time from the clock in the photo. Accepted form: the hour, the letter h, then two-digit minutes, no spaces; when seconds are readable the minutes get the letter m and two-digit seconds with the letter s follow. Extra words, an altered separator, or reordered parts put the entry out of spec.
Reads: 5h40
